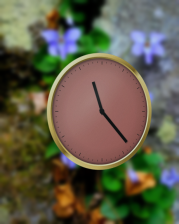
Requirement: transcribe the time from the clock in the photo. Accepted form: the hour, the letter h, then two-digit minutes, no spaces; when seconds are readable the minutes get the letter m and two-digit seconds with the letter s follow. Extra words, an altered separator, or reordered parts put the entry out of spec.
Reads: 11h23
